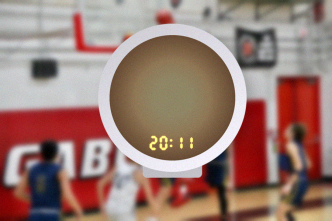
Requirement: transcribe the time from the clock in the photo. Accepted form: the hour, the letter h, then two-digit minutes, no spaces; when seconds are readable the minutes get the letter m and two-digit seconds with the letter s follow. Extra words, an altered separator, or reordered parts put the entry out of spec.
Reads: 20h11
